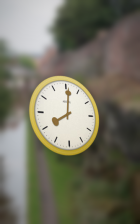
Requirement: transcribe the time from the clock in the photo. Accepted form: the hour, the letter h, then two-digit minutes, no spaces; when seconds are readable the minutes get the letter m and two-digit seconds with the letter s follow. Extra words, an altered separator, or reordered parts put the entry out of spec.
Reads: 8h01
